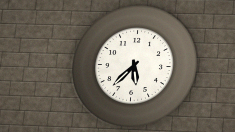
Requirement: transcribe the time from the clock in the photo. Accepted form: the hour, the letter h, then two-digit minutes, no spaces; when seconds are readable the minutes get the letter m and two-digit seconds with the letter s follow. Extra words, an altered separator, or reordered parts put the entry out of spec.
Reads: 5h37
